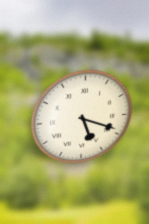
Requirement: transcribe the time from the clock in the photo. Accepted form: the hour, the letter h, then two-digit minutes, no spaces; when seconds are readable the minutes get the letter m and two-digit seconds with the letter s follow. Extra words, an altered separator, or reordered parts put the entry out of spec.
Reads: 5h19
